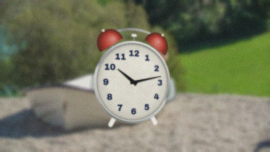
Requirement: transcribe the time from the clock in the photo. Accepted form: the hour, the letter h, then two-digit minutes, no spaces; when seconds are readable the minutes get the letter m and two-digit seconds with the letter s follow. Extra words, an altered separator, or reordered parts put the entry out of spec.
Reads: 10h13
